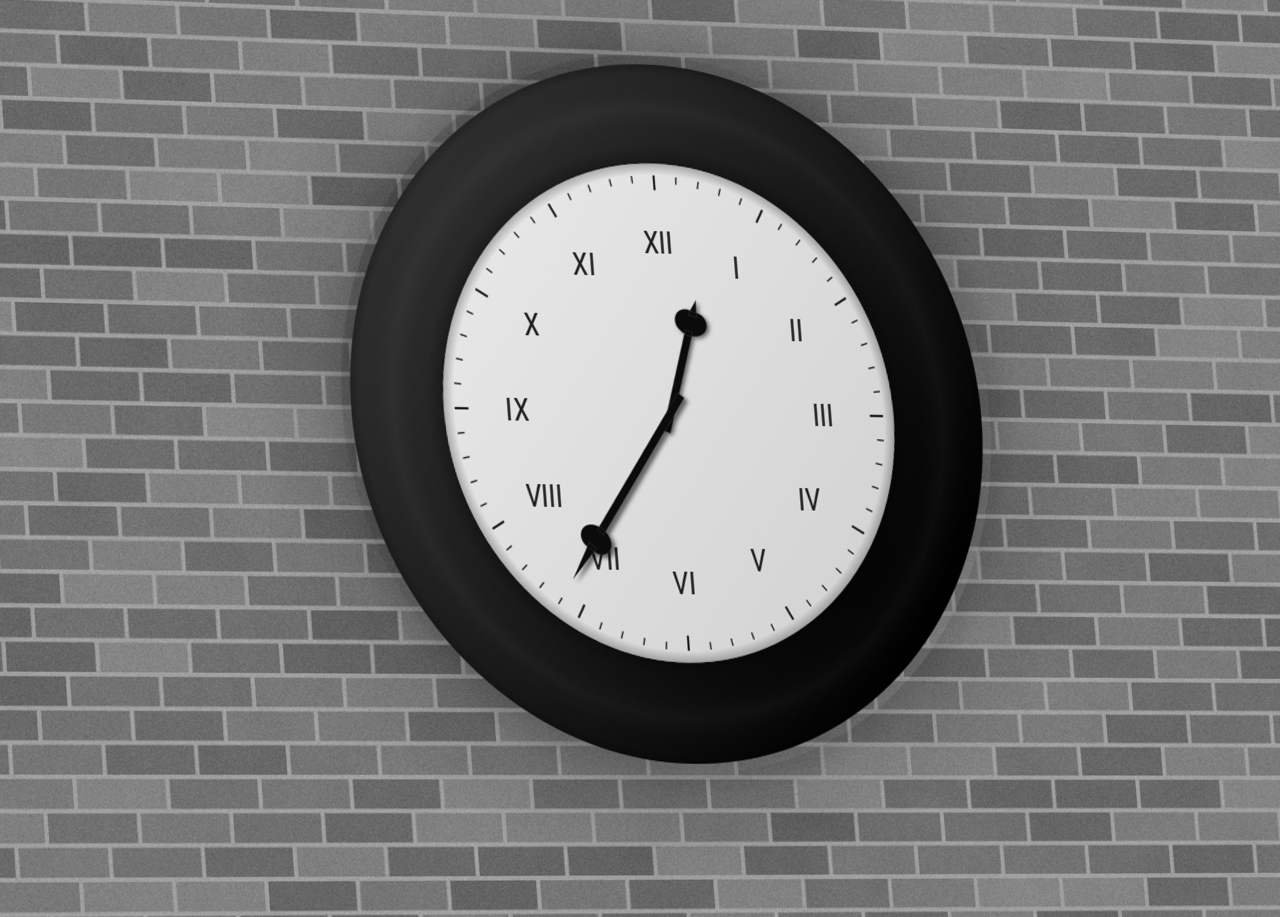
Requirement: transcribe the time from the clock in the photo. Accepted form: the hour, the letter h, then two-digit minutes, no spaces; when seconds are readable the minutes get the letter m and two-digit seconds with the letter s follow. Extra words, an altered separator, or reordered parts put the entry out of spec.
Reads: 12h36
